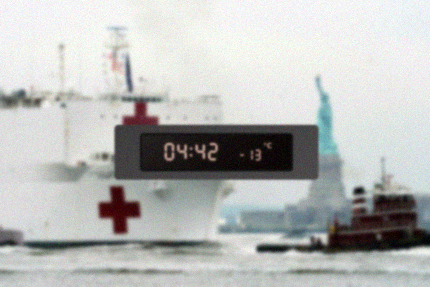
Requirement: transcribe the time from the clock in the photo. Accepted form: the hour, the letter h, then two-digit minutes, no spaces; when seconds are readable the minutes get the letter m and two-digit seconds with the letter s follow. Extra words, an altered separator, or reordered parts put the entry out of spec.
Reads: 4h42
